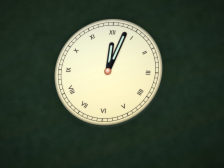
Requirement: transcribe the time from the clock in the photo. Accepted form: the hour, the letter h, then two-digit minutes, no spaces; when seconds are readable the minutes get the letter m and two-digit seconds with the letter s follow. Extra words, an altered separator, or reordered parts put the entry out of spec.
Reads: 12h03
